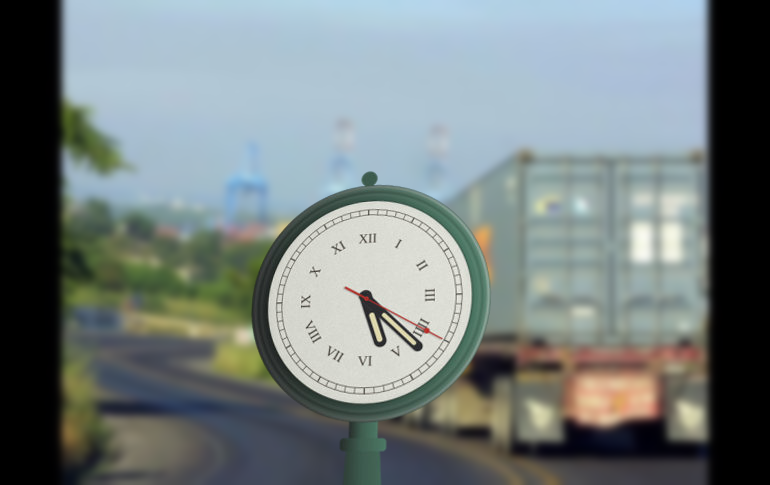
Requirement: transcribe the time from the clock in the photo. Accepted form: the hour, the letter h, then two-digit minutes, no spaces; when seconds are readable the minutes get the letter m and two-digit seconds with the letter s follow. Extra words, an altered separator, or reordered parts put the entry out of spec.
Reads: 5h22m20s
